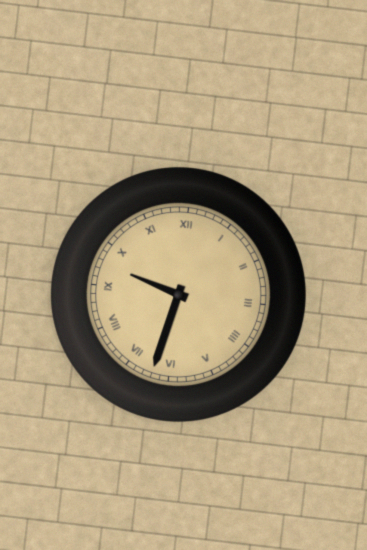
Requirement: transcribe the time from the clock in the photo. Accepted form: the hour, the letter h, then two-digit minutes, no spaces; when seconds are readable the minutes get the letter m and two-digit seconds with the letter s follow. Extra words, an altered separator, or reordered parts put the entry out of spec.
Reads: 9h32
